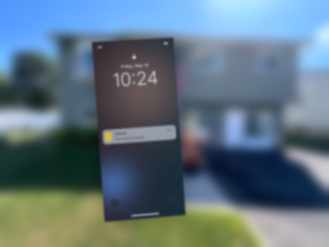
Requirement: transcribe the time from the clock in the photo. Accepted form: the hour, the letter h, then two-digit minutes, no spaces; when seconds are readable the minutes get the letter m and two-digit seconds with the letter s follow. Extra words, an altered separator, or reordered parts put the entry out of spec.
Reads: 10h24
